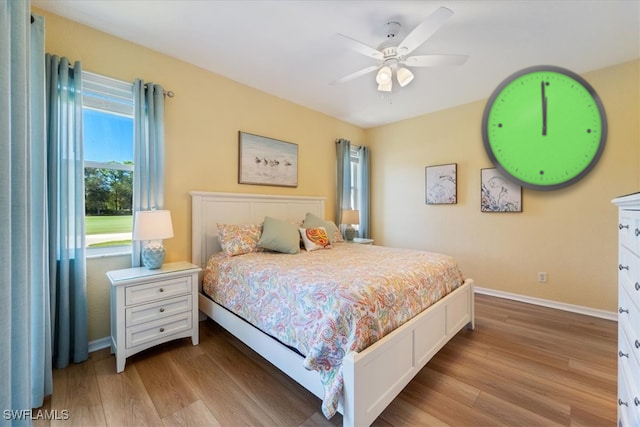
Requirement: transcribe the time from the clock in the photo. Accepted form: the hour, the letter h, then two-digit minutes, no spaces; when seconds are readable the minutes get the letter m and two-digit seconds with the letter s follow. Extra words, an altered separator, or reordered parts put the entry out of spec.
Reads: 11h59
